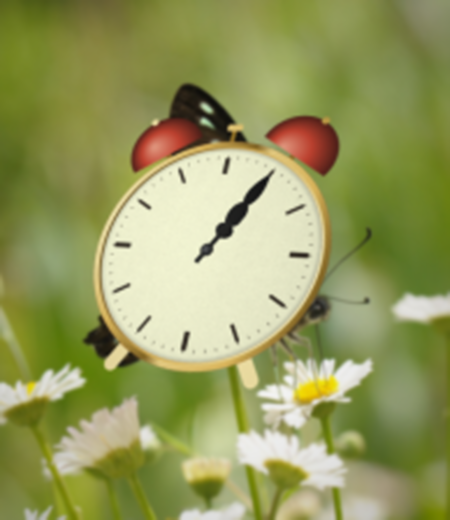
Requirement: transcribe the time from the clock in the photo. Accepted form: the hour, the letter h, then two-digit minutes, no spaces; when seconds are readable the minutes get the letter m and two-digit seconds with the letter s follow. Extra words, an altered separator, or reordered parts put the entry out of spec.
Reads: 1h05
